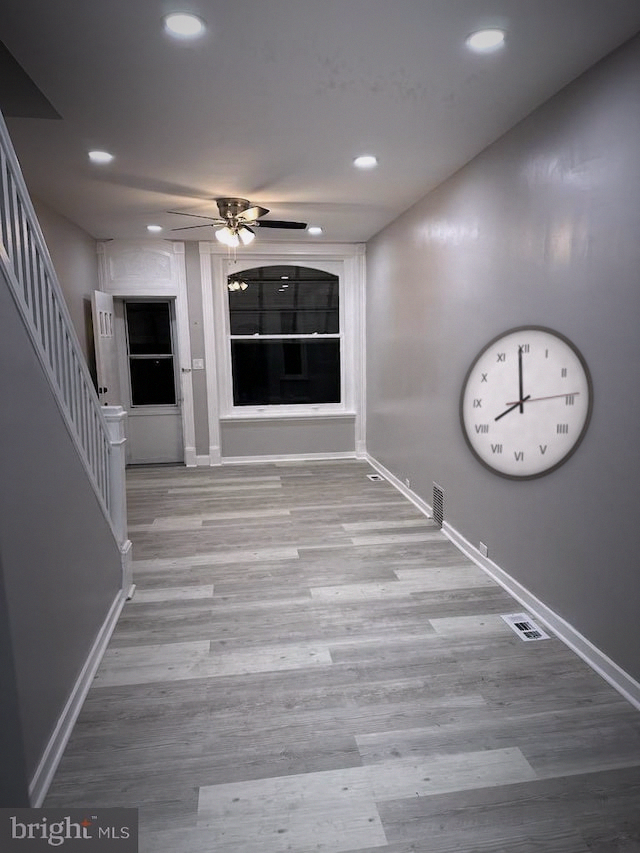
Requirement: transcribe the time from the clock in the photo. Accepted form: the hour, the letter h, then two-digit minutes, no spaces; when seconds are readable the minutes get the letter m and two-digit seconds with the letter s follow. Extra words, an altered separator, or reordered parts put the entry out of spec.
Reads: 7h59m14s
